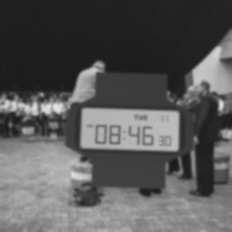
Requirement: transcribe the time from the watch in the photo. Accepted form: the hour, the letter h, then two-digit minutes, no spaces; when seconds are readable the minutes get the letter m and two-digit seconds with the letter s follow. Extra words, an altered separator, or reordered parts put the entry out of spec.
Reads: 8h46
